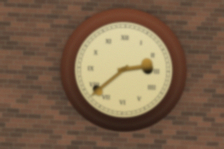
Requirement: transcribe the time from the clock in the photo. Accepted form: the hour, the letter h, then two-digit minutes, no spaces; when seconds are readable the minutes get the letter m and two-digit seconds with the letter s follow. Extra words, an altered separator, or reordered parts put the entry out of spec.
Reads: 2h38
